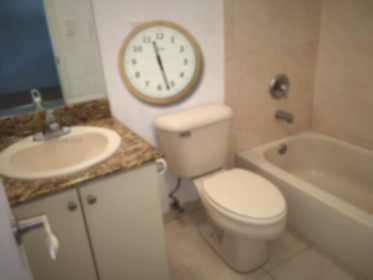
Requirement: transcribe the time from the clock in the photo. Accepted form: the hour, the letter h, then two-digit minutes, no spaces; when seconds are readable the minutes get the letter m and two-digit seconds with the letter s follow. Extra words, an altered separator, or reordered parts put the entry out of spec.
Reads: 11h27
